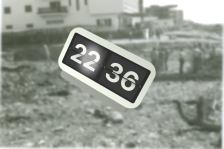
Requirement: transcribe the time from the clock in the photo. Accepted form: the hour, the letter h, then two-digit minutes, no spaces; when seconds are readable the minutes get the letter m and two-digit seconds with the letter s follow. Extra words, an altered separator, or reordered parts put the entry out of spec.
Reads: 22h36
